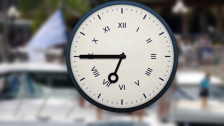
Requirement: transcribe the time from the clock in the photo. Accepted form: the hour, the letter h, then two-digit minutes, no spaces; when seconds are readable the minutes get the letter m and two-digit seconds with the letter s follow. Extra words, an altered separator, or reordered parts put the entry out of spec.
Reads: 6h45
